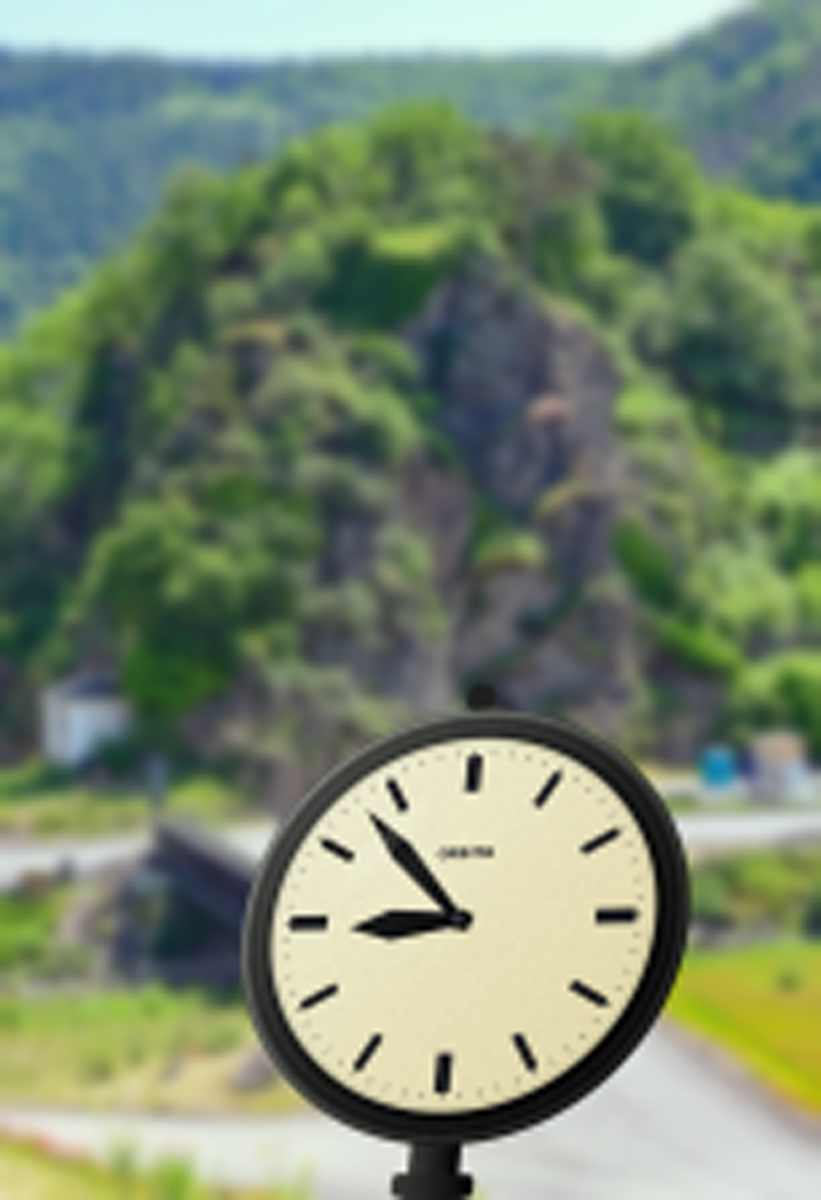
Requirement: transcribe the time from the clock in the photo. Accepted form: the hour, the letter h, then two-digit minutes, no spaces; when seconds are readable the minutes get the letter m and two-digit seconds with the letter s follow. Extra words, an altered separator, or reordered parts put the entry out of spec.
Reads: 8h53
